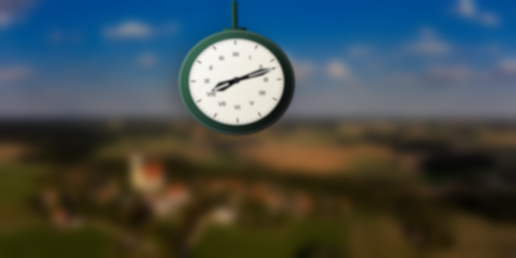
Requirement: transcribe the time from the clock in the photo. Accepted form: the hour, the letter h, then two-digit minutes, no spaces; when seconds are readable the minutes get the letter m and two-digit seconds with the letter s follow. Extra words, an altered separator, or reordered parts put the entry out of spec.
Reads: 8h12
